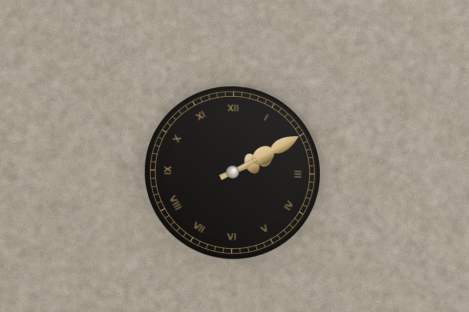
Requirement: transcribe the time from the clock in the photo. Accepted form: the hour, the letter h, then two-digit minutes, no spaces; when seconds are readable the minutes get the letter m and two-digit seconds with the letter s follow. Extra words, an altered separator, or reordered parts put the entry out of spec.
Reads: 2h10
